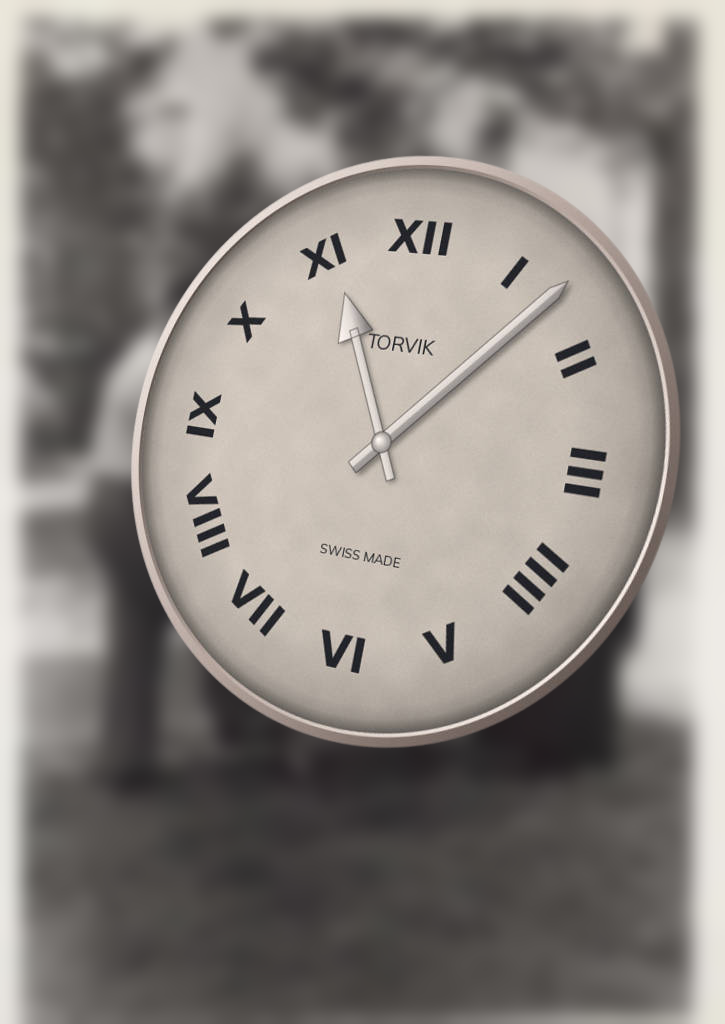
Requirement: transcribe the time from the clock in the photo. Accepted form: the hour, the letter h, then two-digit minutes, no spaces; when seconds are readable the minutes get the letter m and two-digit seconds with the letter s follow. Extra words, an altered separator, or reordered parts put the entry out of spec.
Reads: 11h07
